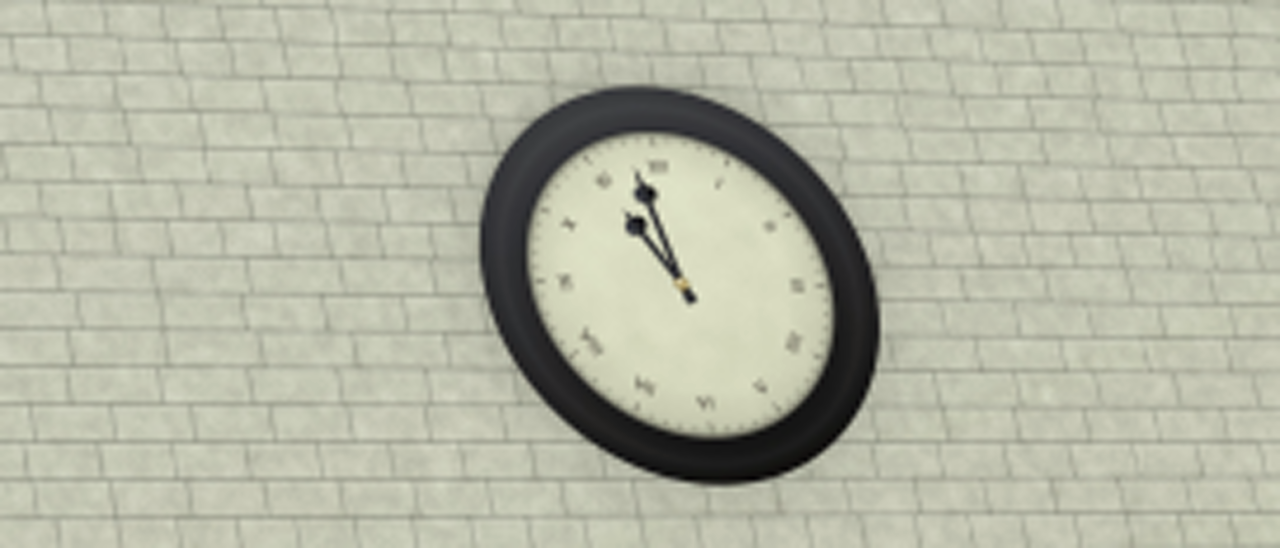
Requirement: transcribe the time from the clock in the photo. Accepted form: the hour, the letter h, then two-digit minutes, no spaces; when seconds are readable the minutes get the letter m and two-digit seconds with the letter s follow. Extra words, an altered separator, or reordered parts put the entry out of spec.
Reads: 10h58
